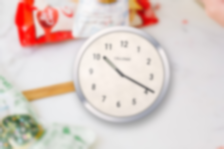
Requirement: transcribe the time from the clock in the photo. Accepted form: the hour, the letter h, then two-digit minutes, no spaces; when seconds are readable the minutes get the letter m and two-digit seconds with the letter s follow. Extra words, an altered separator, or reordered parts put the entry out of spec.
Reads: 10h19
